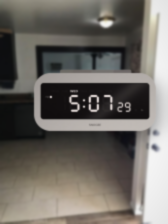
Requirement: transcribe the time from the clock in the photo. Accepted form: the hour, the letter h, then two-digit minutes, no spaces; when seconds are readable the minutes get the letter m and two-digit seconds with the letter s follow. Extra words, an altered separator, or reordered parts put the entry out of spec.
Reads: 5h07m29s
